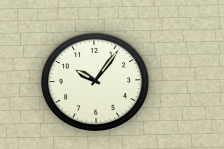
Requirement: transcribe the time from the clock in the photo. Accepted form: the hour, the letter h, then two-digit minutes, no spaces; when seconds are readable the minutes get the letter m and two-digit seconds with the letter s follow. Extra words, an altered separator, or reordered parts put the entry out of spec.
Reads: 10h06
